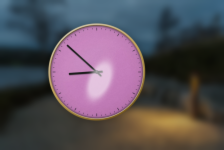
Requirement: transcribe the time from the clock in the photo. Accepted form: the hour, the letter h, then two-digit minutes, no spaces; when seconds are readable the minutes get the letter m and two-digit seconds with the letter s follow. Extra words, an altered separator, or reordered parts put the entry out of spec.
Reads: 8h52
